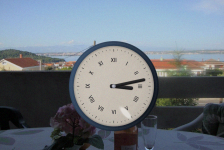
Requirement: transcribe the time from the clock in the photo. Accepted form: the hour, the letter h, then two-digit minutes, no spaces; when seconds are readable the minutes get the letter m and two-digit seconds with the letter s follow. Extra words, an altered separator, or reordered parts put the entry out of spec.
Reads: 3h13
